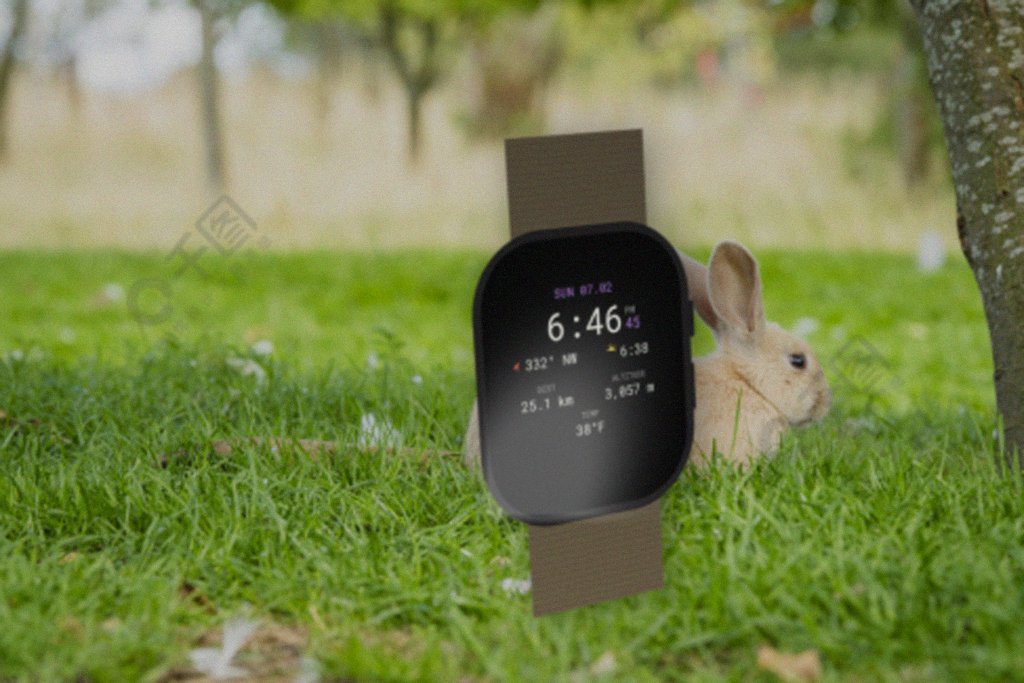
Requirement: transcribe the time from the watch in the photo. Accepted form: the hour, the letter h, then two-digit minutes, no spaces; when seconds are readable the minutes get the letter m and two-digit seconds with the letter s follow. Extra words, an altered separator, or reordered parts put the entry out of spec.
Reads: 6h46
